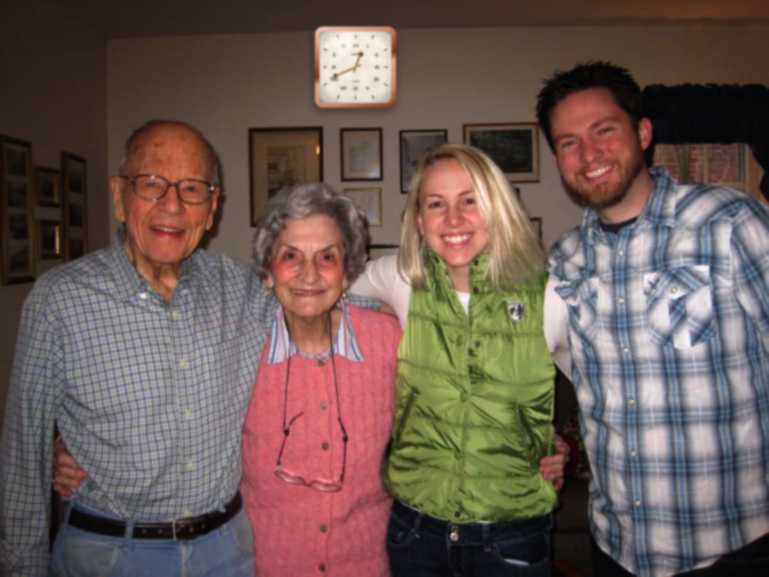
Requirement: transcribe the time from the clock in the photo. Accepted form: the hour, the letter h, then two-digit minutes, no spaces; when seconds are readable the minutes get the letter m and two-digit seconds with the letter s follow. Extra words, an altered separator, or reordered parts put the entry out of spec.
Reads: 12h41
